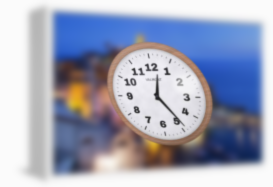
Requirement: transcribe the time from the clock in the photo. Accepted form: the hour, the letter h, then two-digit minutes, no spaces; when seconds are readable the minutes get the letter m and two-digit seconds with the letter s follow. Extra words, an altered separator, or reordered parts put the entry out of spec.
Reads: 12h24
